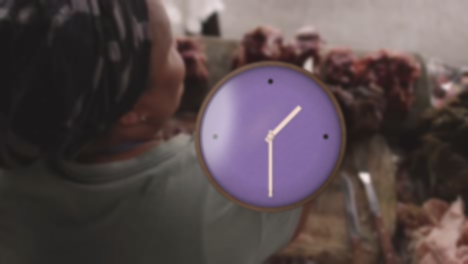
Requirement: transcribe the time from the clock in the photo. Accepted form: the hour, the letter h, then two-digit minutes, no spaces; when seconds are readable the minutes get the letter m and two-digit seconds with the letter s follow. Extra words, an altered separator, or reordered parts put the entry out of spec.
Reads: 1h30
